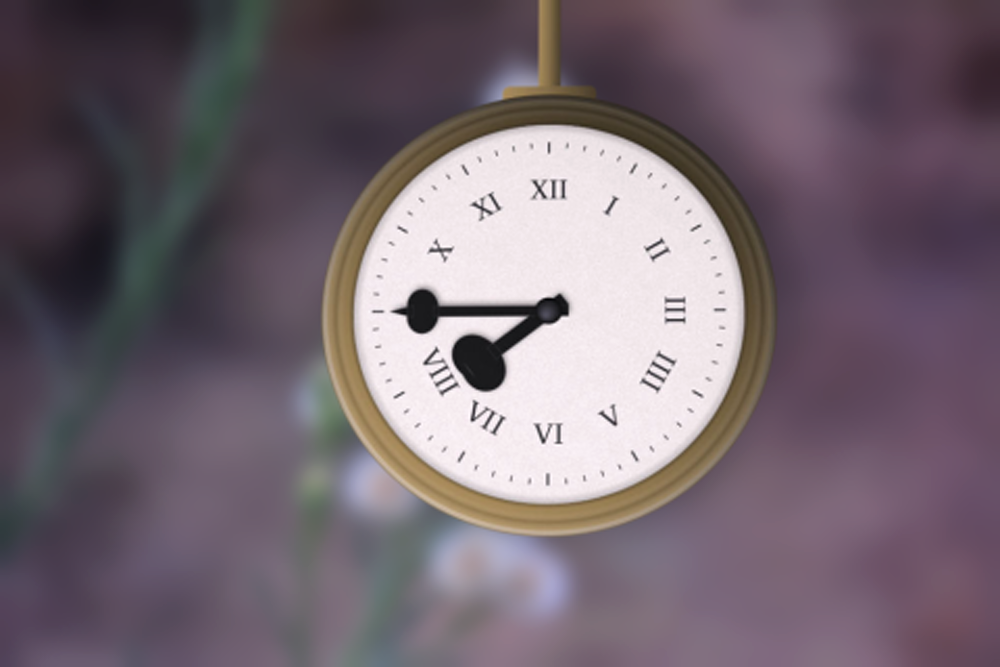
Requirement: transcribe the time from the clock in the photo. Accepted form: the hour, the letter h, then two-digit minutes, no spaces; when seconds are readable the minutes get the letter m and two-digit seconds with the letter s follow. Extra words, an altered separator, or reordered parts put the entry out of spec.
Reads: 7h45
